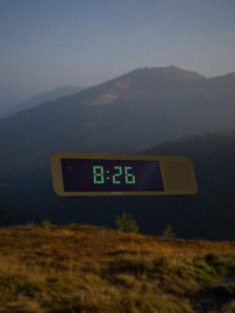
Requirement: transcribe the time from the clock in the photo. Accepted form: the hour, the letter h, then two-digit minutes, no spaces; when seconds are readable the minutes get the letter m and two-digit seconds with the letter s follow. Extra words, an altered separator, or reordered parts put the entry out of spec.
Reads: 8h26
